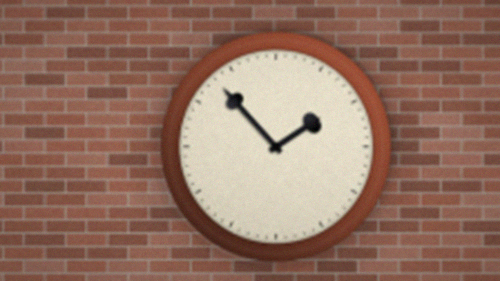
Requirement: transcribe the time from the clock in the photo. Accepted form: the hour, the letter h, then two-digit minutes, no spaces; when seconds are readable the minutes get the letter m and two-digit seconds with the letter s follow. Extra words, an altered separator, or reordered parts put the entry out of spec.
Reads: 1h53
